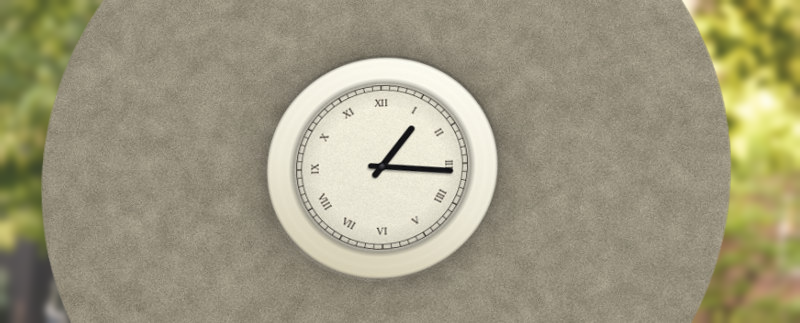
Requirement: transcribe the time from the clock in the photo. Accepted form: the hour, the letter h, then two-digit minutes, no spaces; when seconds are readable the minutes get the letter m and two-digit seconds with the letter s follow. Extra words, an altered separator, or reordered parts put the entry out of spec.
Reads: 1h16
